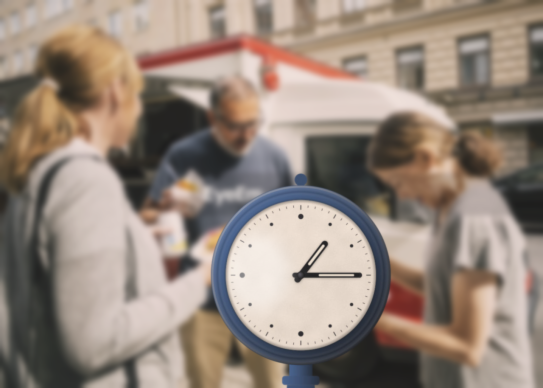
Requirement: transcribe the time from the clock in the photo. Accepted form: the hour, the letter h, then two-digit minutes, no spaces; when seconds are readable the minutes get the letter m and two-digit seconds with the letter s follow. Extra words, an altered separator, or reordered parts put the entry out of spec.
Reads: 1h15
